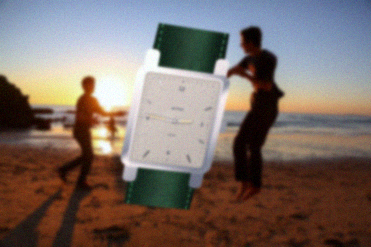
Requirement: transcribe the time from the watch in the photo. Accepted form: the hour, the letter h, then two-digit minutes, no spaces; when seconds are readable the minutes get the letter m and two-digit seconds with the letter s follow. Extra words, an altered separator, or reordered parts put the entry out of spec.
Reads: 2h46
